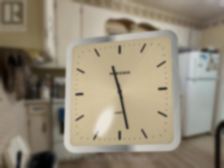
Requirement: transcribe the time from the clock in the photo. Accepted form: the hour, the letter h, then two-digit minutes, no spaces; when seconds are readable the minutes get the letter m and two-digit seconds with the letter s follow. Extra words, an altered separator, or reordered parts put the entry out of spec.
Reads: 11h28
